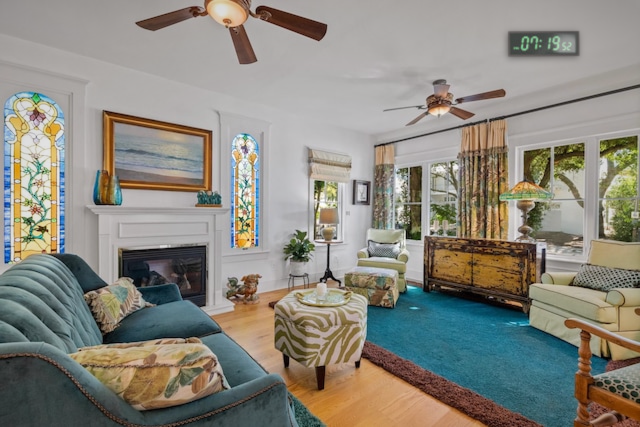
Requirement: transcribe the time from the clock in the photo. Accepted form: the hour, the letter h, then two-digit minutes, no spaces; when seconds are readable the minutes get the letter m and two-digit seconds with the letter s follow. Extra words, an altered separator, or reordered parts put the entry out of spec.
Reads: 7h19
